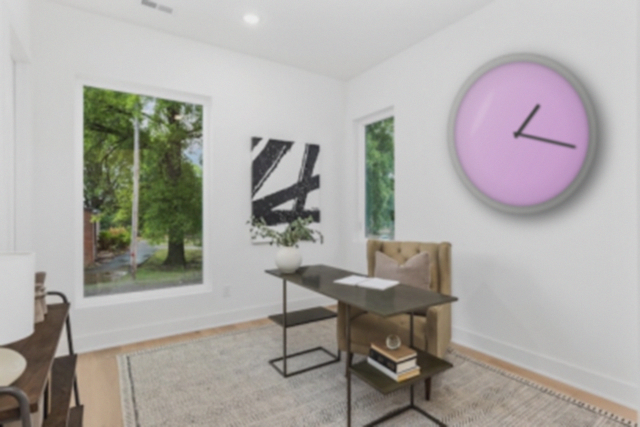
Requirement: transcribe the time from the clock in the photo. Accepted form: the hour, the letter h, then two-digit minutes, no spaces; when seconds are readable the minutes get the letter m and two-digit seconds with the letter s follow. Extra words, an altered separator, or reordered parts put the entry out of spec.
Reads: 1h17
